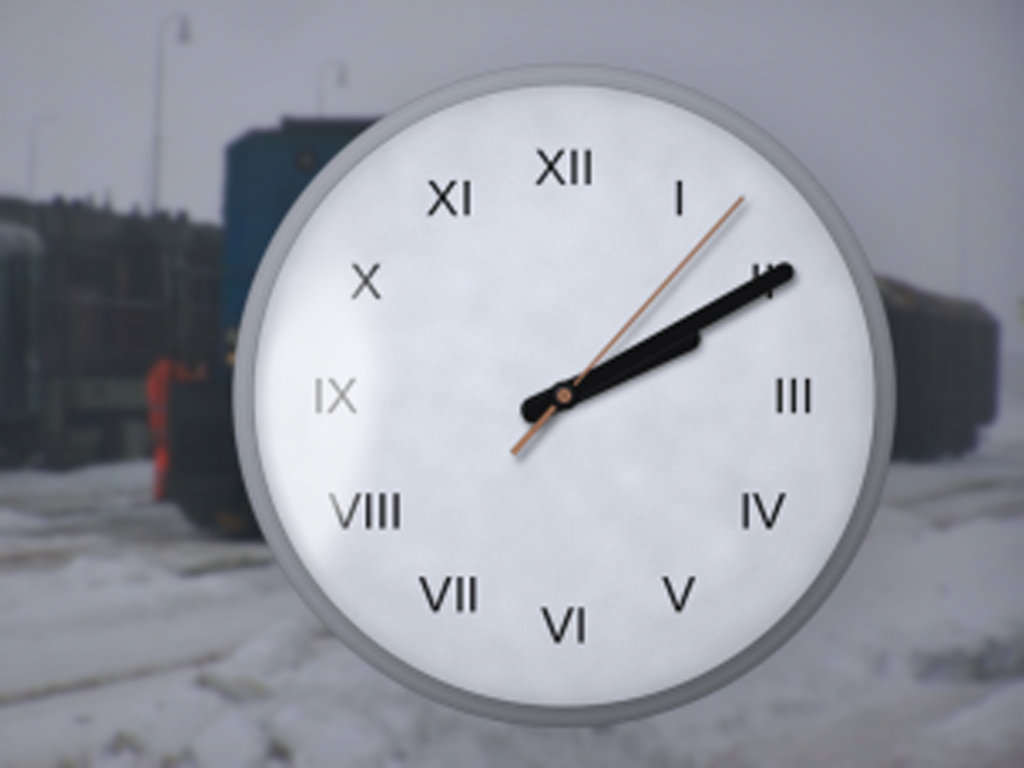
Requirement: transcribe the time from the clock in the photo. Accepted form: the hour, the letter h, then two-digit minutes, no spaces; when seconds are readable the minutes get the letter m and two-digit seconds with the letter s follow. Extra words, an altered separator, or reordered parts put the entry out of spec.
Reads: 2h10m07s
